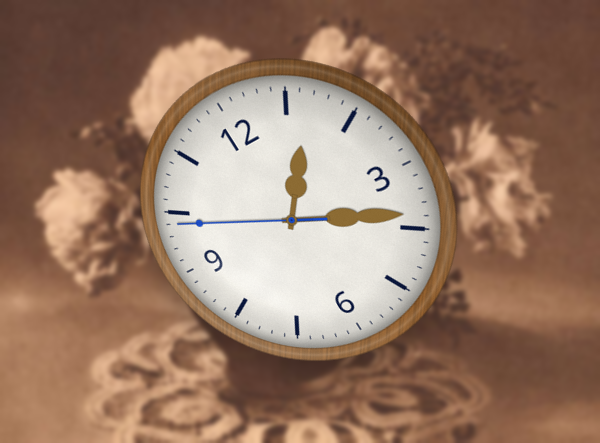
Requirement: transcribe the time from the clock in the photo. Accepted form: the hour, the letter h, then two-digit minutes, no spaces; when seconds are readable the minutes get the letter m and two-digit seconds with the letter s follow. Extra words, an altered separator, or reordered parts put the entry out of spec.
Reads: 1h18m49s
